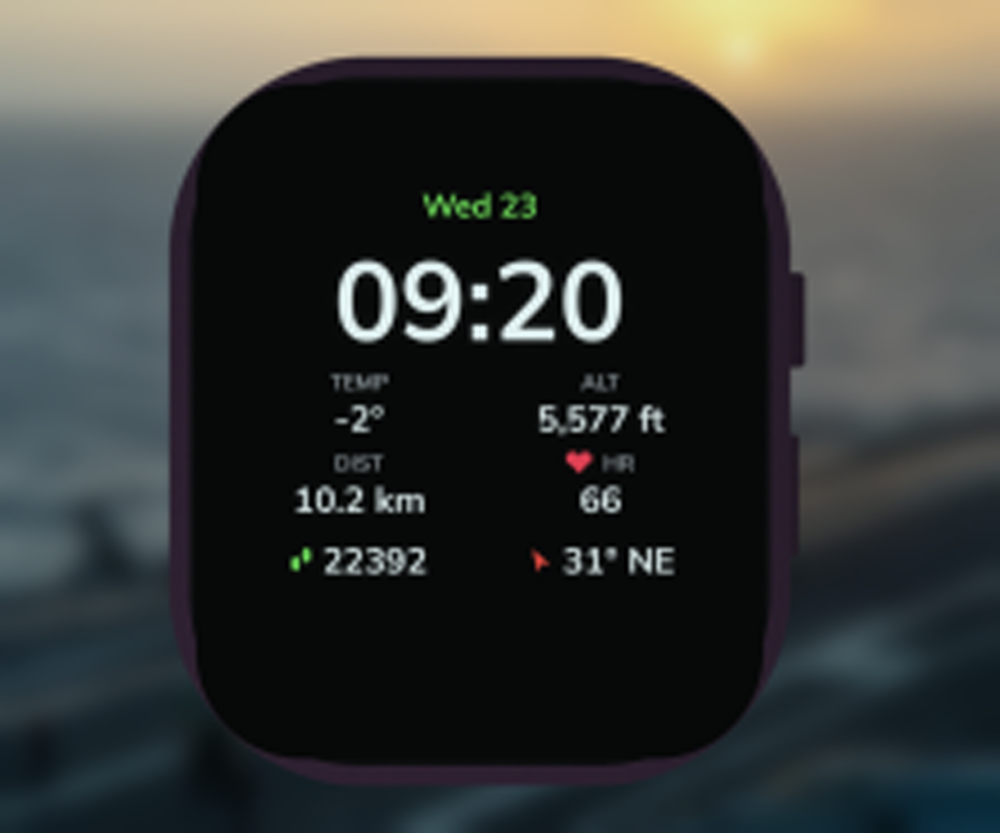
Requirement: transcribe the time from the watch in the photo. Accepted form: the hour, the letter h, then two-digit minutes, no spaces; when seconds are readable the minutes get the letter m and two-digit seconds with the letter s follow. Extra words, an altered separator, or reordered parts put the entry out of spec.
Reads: 9h20
